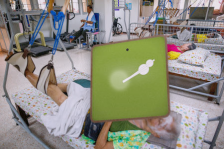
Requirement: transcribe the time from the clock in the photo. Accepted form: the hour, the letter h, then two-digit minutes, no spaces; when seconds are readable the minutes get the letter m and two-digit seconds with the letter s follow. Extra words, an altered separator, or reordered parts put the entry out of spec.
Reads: 2h10
